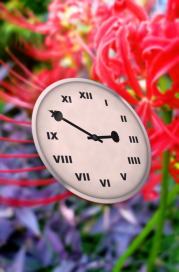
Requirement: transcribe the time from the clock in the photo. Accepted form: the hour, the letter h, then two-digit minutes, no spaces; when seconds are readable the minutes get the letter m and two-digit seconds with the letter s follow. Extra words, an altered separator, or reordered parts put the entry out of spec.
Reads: 2h50
